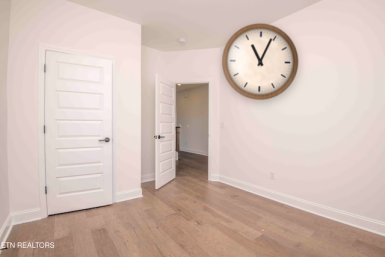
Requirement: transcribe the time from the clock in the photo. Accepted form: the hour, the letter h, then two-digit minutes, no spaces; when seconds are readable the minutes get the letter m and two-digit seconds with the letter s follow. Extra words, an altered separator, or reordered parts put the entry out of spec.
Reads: 11h04
